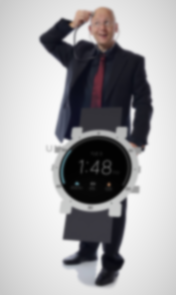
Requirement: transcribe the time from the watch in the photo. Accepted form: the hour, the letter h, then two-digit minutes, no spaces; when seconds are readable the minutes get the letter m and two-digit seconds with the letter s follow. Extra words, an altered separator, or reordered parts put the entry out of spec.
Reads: 1h48
